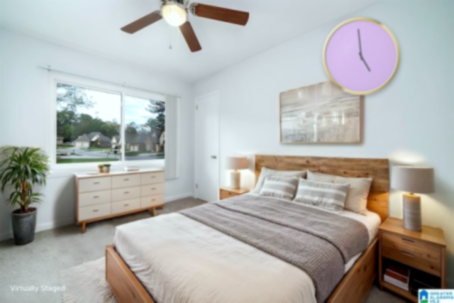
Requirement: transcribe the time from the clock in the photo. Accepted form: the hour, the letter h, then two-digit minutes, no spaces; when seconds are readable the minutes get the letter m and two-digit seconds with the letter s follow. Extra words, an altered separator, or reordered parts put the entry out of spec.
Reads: 4h59
